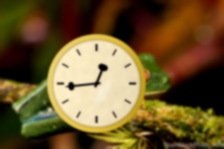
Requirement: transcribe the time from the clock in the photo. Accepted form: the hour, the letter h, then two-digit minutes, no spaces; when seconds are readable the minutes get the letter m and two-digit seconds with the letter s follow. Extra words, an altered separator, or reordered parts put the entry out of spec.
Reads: 12h44
